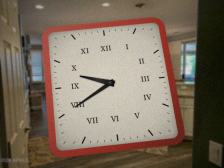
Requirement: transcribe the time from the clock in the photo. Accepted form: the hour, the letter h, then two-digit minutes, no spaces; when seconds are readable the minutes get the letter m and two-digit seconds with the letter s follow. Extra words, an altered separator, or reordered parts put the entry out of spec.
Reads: 9h40
